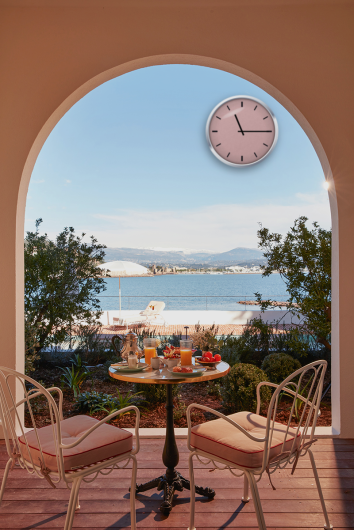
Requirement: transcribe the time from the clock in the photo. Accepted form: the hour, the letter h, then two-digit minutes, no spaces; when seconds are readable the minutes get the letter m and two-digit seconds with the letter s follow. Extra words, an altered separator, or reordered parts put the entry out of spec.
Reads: 11h15
